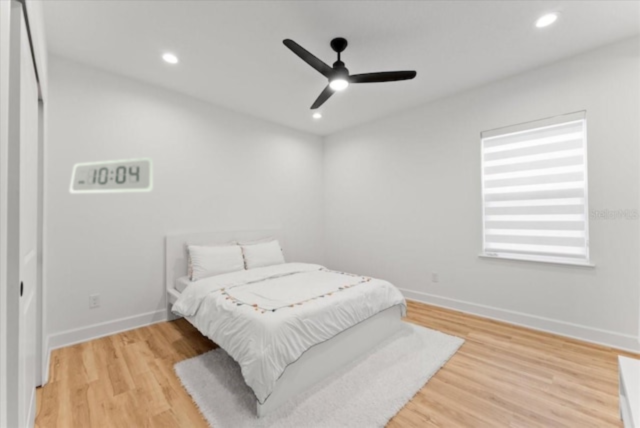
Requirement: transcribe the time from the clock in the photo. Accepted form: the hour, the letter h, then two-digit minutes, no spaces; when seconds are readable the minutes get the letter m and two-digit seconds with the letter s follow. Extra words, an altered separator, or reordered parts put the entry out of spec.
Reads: 10h04
